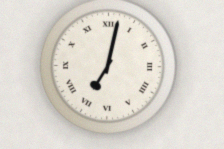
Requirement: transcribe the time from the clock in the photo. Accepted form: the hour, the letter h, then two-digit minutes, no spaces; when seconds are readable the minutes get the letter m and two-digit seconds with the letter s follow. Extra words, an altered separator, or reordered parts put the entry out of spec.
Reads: 7h02
